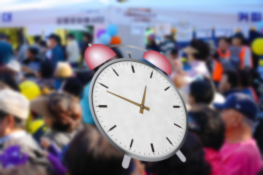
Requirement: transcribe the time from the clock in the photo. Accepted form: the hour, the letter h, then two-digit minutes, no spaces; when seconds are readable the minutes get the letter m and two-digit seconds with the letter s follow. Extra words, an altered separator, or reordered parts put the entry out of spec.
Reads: 12h49
